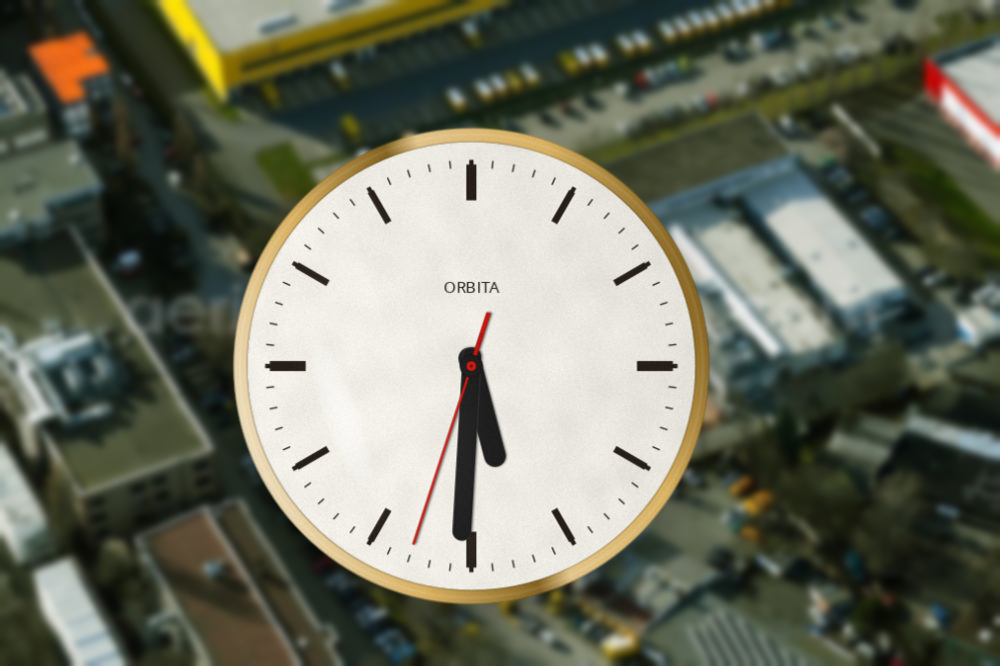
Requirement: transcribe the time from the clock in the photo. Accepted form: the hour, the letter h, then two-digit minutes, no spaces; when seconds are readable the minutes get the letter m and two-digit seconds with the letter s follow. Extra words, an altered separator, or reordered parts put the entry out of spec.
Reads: 5h30m33s
